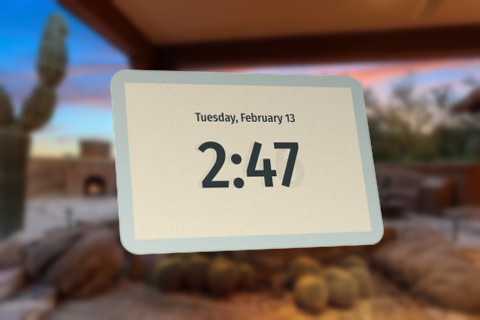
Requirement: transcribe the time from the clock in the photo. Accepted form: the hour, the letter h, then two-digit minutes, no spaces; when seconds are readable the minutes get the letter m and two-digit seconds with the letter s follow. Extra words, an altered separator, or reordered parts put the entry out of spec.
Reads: 2h47
